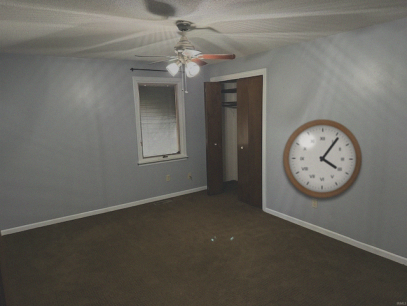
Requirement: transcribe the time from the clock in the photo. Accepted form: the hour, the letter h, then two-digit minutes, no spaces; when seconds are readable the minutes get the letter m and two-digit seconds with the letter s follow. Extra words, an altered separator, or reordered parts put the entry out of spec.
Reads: 4h06
